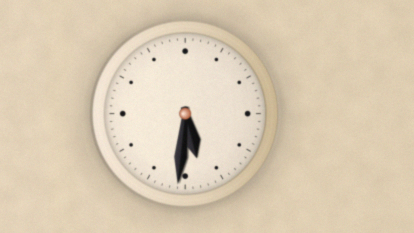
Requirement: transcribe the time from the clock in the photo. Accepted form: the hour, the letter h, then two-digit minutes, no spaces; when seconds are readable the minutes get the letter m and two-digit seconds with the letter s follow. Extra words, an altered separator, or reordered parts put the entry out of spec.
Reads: 5h31
